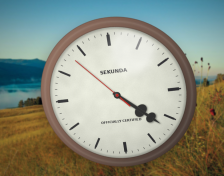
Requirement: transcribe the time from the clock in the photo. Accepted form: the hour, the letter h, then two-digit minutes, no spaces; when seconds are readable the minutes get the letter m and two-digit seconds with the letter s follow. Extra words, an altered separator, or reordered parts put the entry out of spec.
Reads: 4h21m53s
